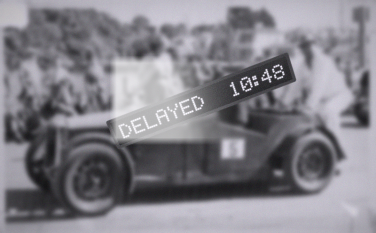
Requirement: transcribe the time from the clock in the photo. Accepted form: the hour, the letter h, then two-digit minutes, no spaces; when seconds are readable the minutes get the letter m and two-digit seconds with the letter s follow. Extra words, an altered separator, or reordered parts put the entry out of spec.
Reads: 10h48
